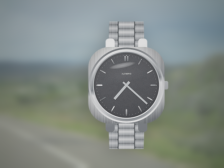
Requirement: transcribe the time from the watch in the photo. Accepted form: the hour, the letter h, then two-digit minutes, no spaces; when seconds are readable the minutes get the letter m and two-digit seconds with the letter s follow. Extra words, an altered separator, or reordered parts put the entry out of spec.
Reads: 7h22
